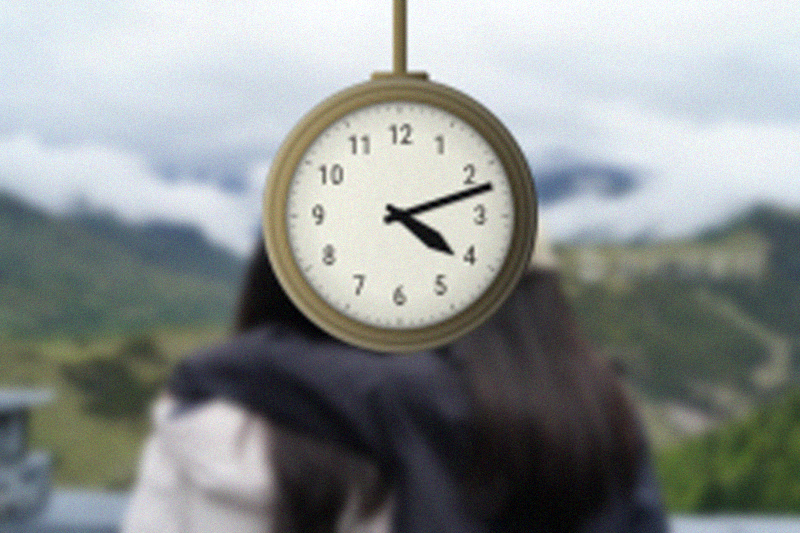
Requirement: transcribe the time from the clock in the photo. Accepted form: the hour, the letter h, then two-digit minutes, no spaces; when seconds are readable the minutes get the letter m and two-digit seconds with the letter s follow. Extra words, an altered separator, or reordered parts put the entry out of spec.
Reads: 4h12
